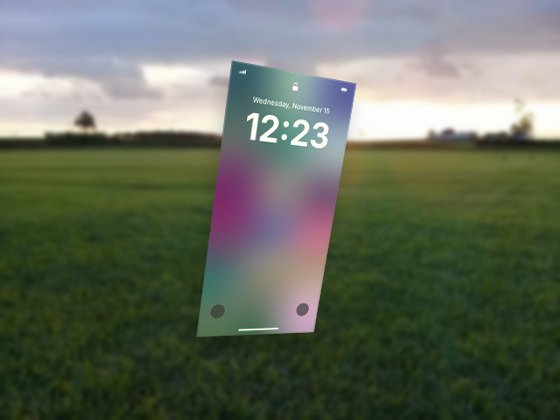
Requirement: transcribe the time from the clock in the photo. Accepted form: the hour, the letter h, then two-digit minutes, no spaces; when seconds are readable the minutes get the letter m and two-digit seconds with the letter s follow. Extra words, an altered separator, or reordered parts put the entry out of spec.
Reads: 12h23
